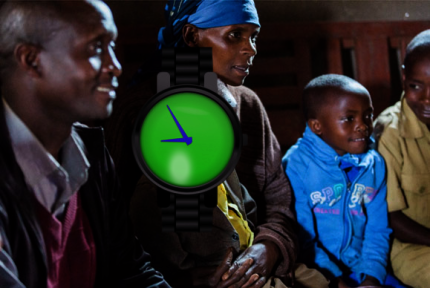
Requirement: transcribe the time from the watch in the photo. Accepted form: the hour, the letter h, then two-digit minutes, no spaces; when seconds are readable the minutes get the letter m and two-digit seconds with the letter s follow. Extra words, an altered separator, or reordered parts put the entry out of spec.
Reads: 8h55
